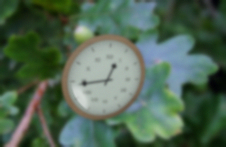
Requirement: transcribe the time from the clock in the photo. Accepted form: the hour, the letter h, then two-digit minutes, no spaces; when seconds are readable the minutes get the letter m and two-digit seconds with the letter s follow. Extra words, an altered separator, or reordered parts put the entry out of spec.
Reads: 12h44
